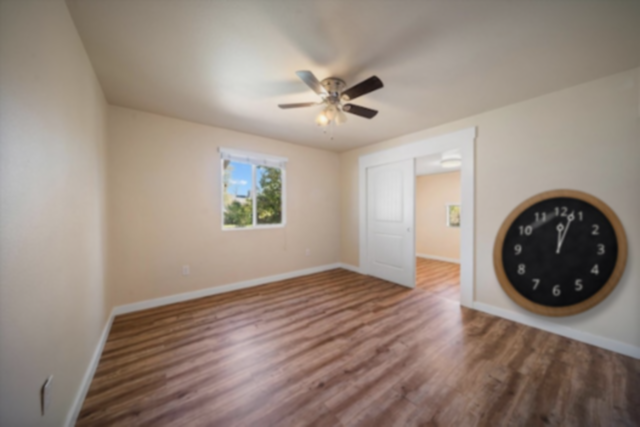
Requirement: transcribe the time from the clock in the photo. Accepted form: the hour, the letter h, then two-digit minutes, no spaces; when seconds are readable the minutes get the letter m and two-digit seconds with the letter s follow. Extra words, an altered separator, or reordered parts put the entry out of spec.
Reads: 12h03
